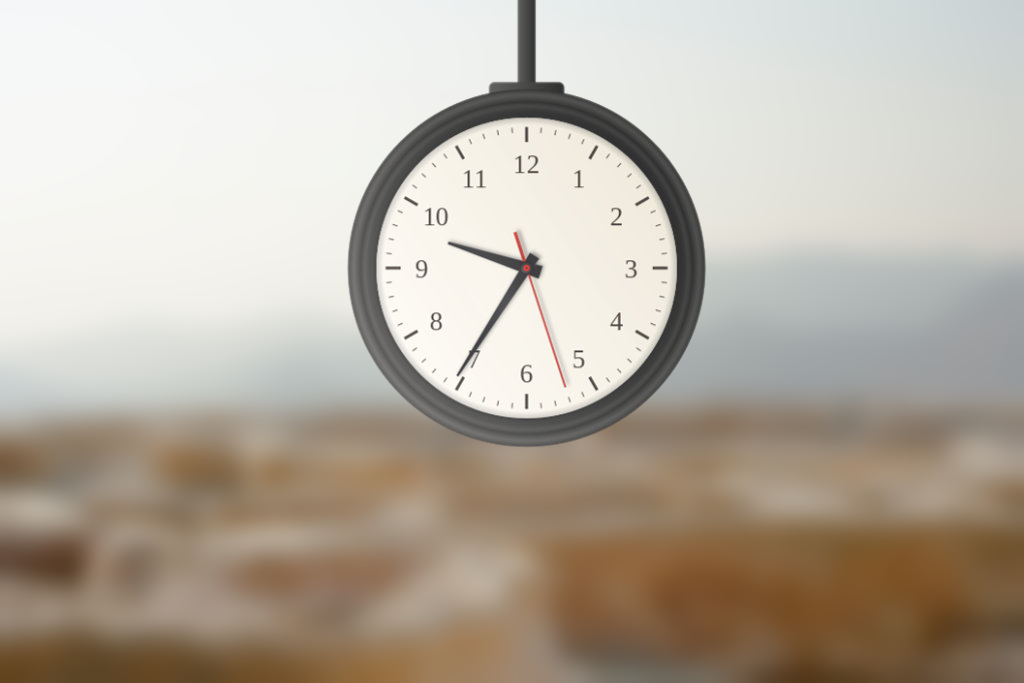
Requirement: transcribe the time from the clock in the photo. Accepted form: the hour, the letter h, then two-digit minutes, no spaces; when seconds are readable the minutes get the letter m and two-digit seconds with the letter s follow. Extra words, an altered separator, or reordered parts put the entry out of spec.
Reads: 9h35m27s
